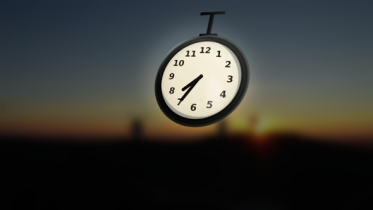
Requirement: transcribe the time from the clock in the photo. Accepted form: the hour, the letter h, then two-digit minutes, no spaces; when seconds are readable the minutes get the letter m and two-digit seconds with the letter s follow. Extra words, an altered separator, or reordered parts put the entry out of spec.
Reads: 7h35
